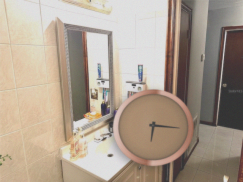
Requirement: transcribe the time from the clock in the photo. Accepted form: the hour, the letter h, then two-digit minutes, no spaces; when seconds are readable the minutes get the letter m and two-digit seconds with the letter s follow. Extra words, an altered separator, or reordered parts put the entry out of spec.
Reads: 6h16
